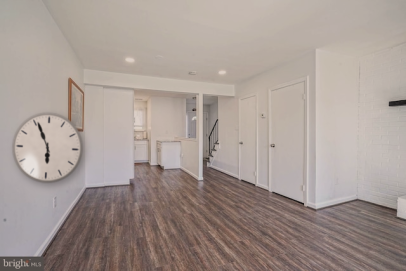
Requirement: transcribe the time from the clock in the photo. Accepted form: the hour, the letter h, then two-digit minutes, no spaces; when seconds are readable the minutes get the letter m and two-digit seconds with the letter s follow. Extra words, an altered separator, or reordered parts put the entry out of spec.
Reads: 5h56
